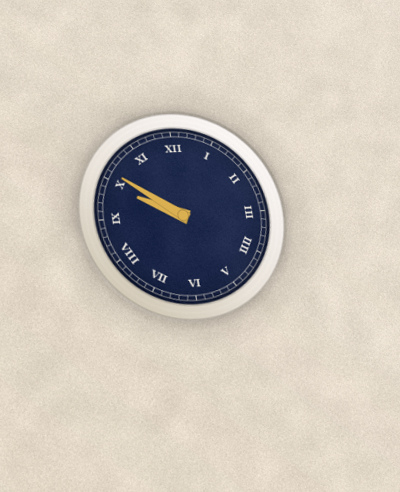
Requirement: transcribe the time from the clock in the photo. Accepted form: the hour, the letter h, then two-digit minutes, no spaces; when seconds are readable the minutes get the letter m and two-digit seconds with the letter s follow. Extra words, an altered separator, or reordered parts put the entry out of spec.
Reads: 9h51
